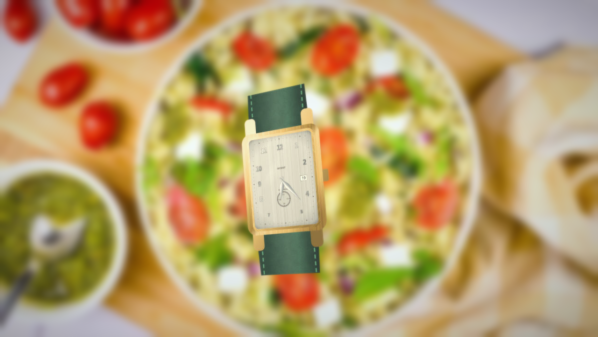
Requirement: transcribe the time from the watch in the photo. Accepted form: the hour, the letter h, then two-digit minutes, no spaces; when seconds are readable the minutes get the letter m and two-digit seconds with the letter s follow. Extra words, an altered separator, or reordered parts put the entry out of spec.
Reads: 6h23
